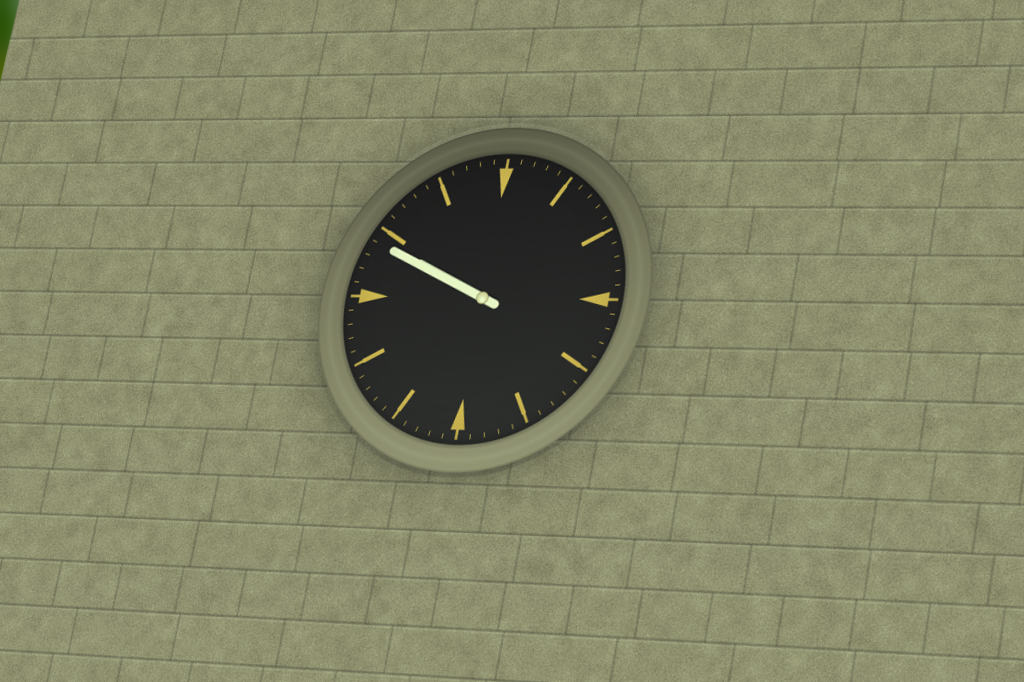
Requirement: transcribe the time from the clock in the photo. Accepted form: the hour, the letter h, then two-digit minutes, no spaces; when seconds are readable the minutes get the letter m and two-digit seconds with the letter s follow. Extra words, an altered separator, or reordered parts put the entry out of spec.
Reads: 9h49
